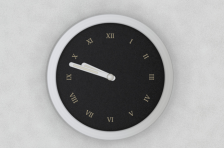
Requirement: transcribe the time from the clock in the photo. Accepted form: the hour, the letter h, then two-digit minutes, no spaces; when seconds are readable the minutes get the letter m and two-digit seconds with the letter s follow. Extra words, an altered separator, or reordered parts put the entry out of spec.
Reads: 9h48
